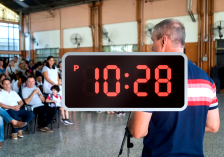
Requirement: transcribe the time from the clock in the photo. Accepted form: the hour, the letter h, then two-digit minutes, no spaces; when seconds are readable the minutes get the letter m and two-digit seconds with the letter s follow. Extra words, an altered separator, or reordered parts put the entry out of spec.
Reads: 10h28
